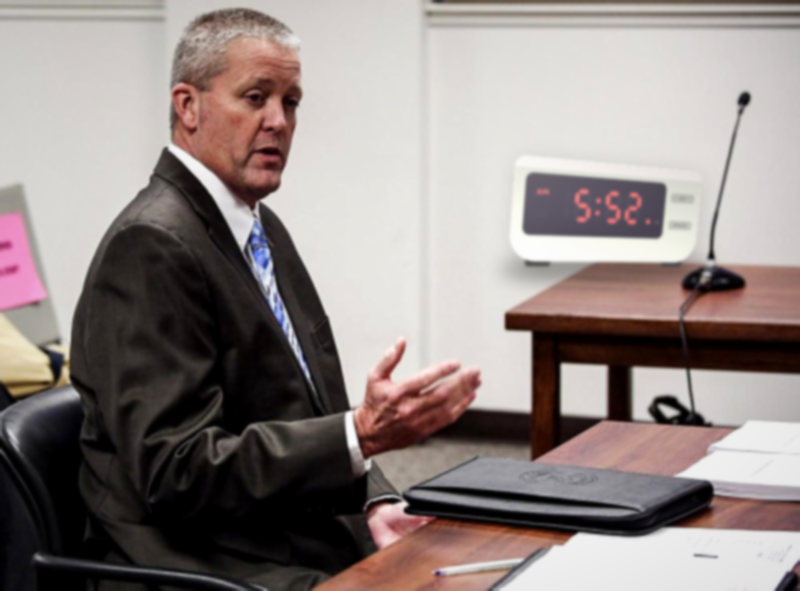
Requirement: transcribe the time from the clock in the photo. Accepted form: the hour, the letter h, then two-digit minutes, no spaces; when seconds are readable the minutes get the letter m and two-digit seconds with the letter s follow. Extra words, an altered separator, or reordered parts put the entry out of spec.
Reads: 5h52
